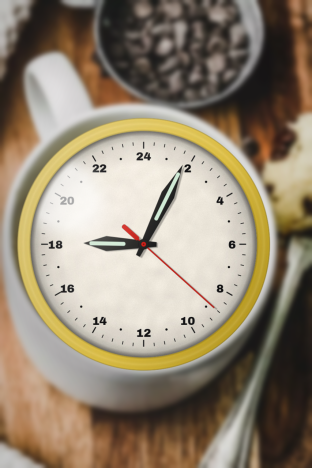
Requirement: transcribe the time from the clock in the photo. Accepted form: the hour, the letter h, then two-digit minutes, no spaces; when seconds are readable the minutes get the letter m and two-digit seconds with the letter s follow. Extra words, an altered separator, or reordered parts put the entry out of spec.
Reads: 18h04m22s
